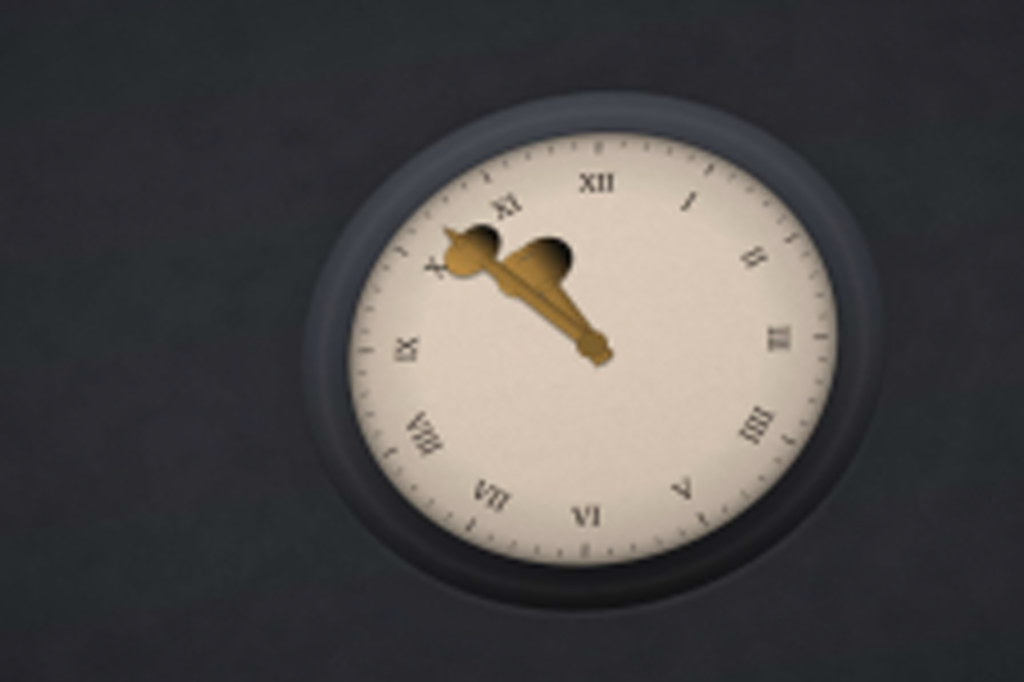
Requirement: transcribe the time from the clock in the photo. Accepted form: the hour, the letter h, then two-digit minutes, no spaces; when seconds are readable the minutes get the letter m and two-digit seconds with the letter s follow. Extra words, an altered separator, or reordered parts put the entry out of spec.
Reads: 10h52
